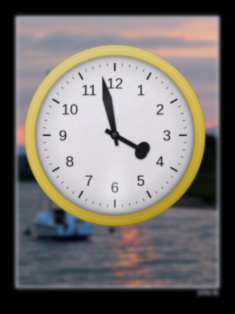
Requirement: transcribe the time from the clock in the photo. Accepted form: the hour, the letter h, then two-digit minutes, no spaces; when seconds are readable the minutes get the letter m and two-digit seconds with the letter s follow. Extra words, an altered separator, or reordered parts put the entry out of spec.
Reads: 3h58
